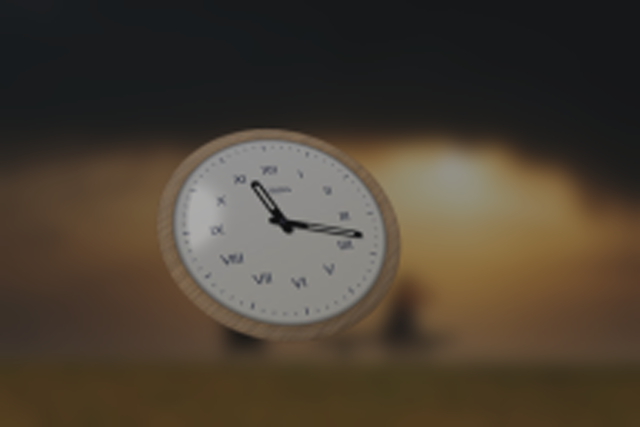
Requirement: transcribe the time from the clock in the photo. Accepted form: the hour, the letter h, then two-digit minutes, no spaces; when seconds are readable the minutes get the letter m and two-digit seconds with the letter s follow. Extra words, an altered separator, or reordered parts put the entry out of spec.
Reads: 11h18
